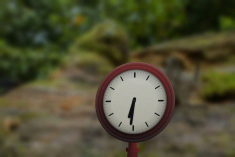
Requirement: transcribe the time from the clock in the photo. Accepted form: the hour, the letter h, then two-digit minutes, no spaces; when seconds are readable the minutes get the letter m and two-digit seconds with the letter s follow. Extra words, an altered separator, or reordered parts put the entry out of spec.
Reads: 6h31
